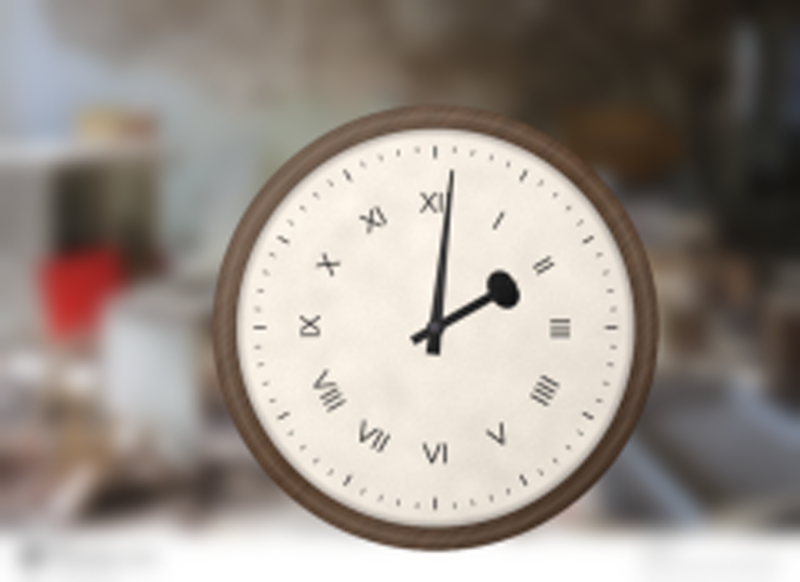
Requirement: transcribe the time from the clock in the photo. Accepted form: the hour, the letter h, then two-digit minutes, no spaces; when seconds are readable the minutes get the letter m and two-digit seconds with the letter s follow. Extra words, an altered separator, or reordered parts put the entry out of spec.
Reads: 2h01
